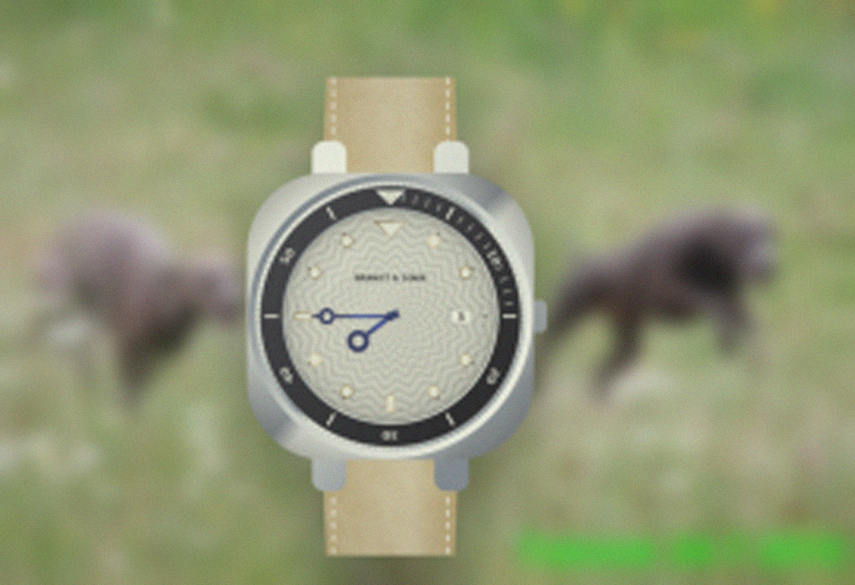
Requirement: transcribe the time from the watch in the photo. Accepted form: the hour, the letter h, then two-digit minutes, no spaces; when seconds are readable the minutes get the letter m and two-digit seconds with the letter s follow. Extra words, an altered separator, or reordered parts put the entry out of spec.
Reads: 7h45
